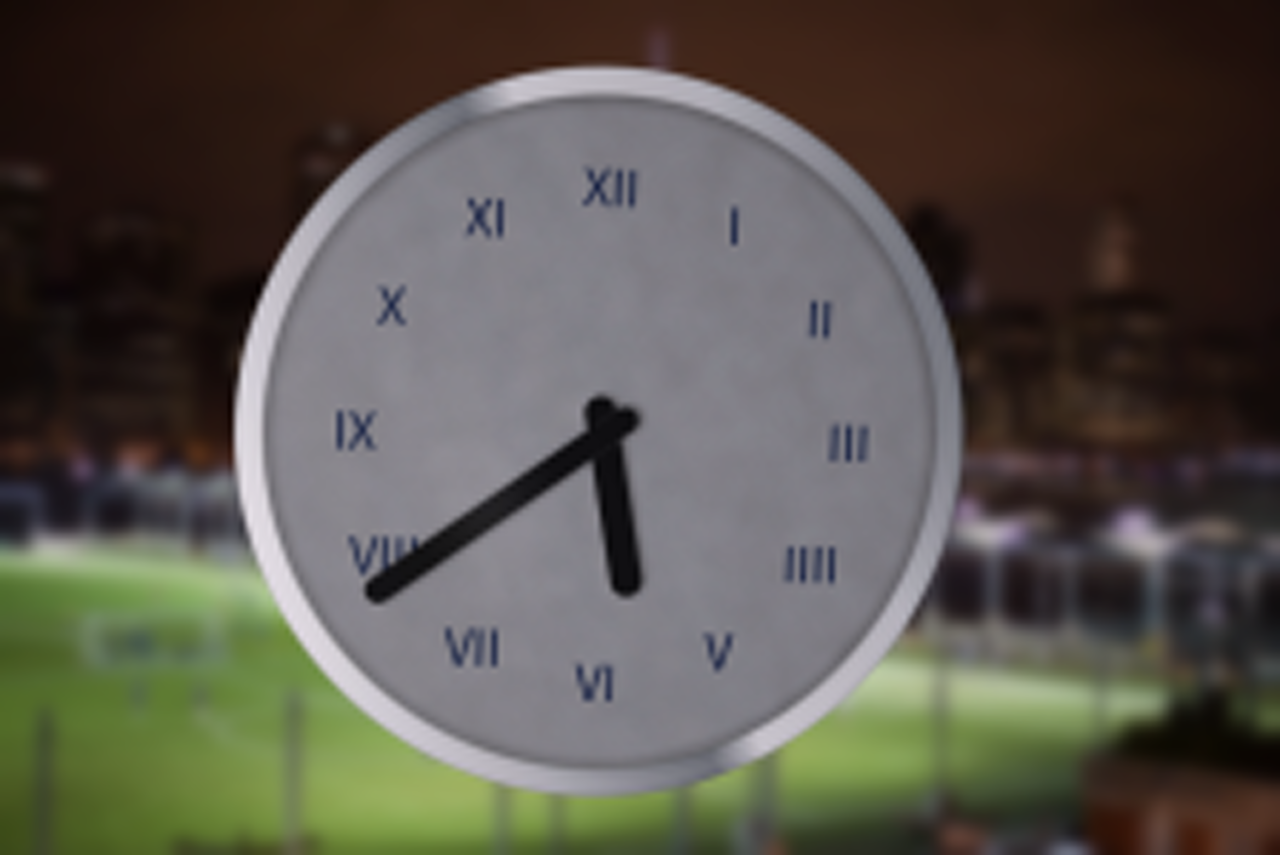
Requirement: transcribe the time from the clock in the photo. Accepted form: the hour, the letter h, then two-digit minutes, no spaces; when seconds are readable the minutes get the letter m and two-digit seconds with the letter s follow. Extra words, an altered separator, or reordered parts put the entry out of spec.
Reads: 5h39
